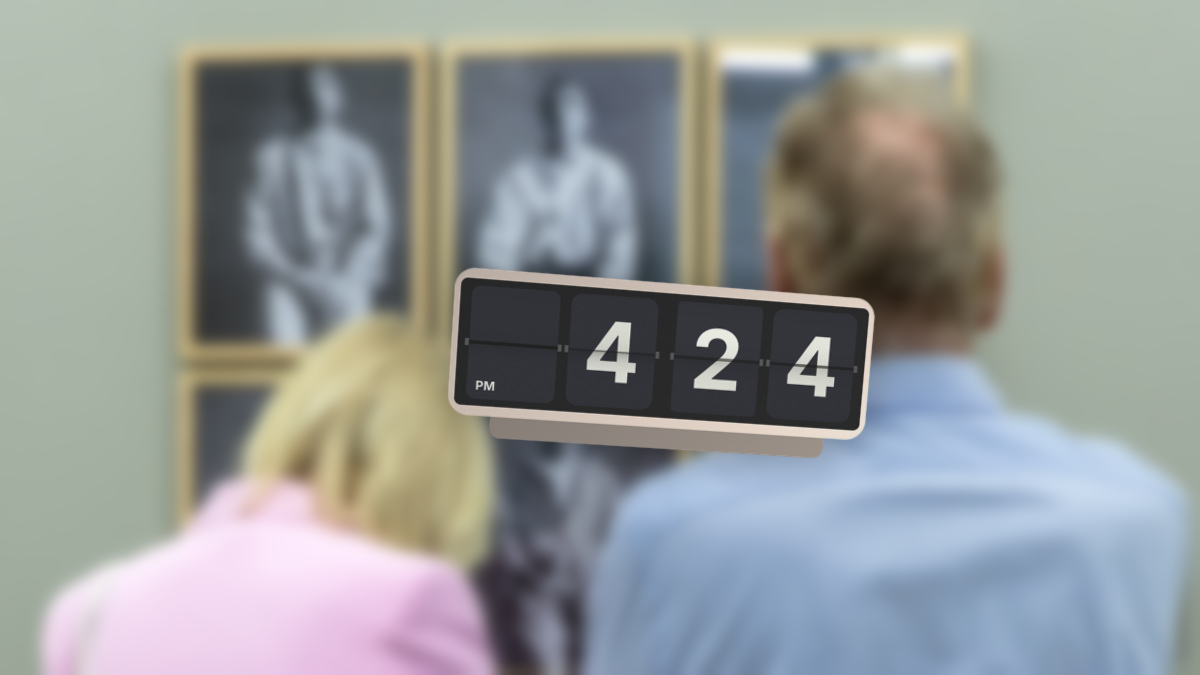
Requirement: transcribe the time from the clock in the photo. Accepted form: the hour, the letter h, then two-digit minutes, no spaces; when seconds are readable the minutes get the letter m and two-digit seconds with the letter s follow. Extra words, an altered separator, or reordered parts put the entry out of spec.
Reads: 4h24
